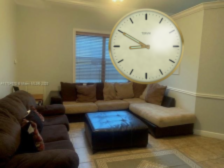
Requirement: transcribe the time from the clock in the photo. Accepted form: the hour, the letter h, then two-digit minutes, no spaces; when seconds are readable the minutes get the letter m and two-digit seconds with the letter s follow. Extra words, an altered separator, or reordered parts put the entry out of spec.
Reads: 8h50
